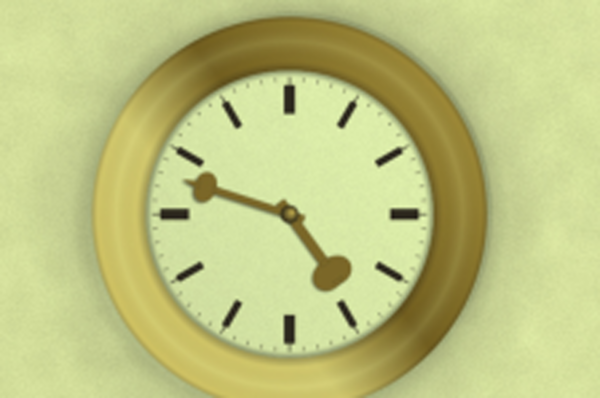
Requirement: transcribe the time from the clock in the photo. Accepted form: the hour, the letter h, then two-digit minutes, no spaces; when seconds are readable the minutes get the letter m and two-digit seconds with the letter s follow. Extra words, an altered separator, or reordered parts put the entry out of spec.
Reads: 4h48
